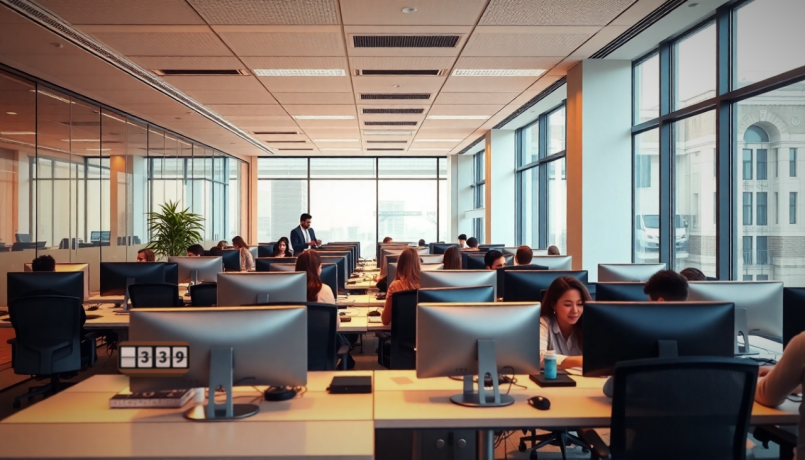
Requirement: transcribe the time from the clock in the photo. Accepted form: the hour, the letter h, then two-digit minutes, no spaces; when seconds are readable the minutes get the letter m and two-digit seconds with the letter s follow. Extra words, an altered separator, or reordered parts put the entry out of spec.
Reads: 3h39
